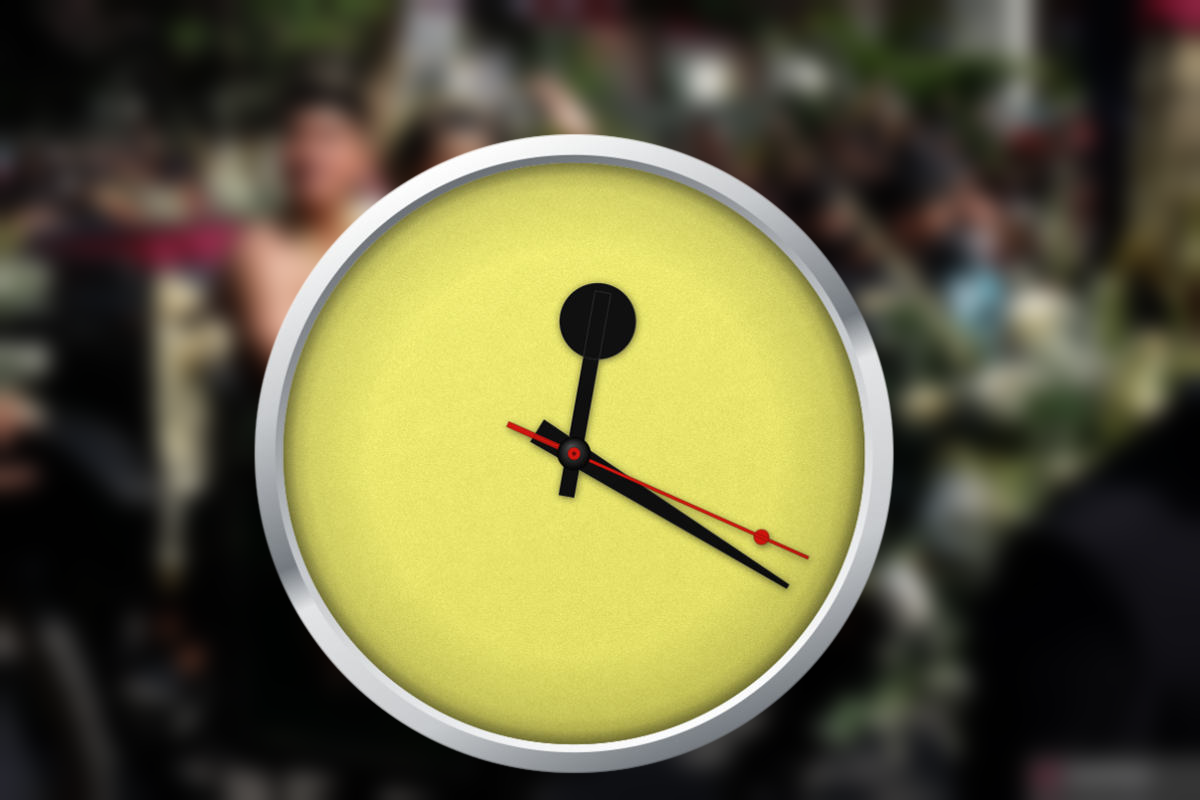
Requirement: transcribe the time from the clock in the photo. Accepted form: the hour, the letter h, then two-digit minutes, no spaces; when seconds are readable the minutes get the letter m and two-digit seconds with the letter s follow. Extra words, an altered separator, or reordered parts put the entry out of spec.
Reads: 12h20m19s
